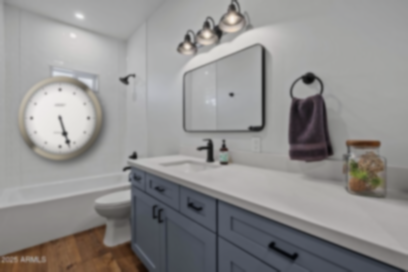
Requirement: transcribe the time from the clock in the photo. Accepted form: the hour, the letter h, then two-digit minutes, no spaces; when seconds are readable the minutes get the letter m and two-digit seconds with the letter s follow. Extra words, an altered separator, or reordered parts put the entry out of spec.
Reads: 5h27
